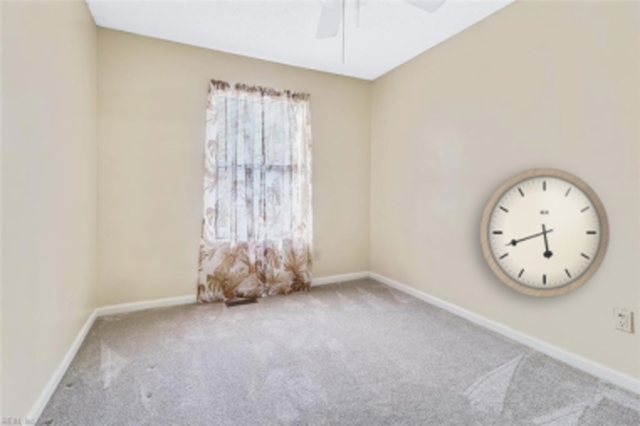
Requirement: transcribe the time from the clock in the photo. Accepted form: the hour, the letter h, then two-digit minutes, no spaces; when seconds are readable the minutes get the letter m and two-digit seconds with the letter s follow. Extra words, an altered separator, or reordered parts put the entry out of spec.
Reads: 5h42
